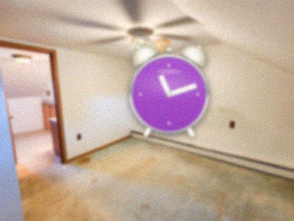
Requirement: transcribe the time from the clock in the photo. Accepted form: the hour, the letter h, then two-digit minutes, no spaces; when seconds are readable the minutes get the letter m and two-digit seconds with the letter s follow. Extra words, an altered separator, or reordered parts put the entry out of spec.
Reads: 11h12
